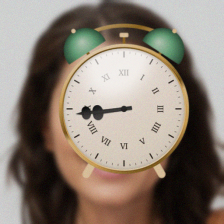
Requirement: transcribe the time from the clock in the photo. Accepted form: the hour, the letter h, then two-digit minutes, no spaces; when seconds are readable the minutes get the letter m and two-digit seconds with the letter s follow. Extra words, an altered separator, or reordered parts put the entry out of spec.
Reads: 8h44
